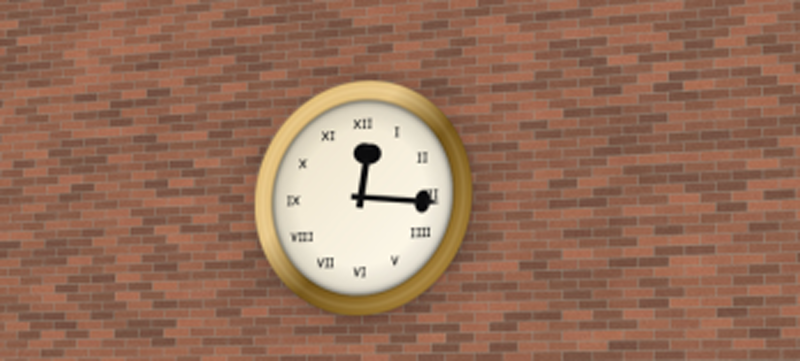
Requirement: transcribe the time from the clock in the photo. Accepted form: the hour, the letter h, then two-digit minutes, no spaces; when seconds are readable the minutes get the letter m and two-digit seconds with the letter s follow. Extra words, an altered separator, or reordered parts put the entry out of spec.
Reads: 12h16
